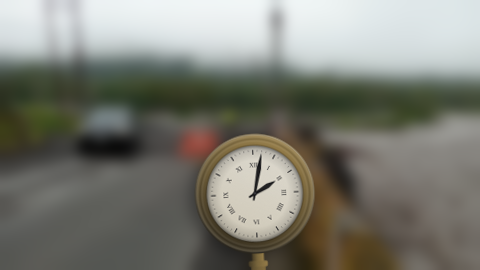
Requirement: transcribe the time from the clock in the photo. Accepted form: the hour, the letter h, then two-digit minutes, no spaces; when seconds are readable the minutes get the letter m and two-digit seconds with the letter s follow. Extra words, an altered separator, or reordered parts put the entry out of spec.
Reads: 2h02
